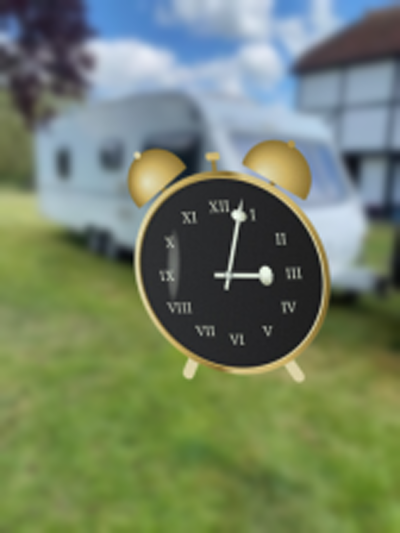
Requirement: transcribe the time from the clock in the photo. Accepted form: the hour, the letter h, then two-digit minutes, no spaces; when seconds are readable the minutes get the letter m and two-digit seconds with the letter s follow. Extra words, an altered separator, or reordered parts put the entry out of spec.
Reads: 3h03
